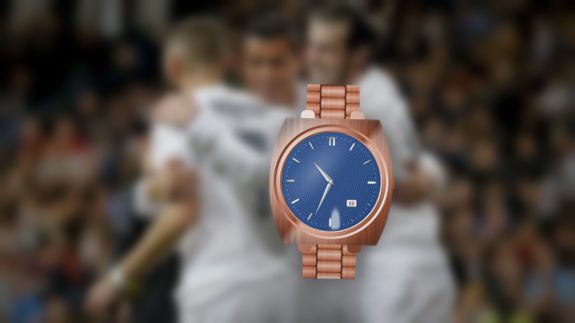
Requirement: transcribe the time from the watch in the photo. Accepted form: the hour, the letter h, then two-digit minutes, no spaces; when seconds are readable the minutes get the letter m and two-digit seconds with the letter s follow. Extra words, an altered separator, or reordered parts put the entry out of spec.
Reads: 10h34
